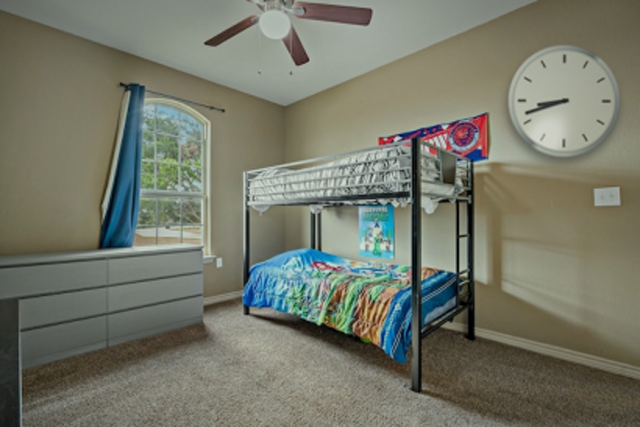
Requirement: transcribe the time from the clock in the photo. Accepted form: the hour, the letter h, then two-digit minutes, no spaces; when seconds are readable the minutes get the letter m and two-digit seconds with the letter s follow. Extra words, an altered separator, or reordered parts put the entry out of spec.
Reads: 8h42
